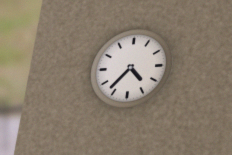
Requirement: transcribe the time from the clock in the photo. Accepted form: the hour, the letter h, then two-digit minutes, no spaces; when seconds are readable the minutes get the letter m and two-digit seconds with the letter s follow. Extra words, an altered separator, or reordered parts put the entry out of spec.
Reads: 4h37
